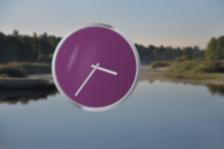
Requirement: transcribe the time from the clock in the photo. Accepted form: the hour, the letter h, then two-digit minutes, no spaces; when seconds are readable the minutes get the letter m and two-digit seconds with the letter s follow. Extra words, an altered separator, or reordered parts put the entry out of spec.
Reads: 3h36
